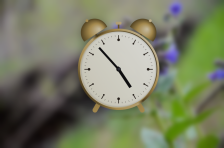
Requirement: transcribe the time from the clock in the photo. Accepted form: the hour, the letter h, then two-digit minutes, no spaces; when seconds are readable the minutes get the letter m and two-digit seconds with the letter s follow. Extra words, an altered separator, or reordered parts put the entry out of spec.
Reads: 4h53
